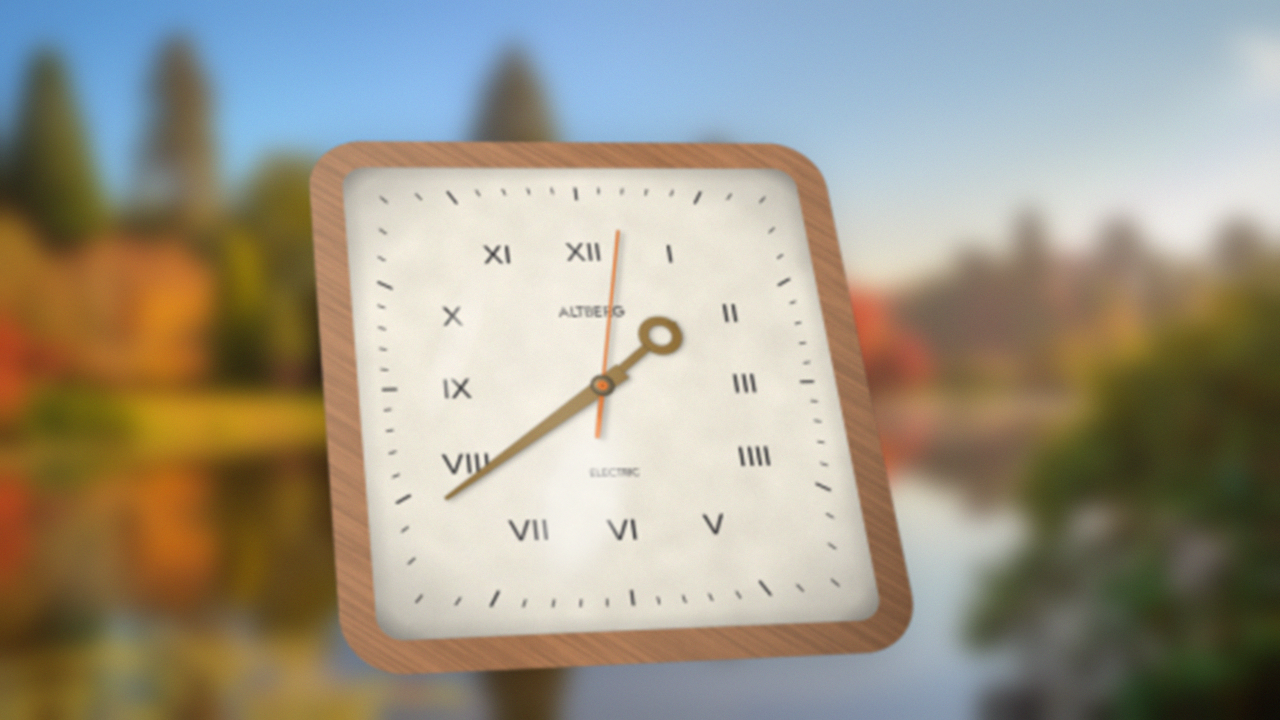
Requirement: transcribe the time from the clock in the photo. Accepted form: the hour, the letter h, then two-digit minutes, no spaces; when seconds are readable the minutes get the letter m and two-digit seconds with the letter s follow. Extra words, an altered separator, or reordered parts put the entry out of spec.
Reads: 1h39m02s
